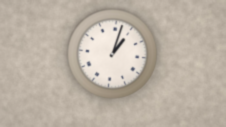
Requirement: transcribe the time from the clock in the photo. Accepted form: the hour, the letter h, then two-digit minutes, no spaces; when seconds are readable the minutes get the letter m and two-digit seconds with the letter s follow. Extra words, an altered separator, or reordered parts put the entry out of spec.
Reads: 1h02
